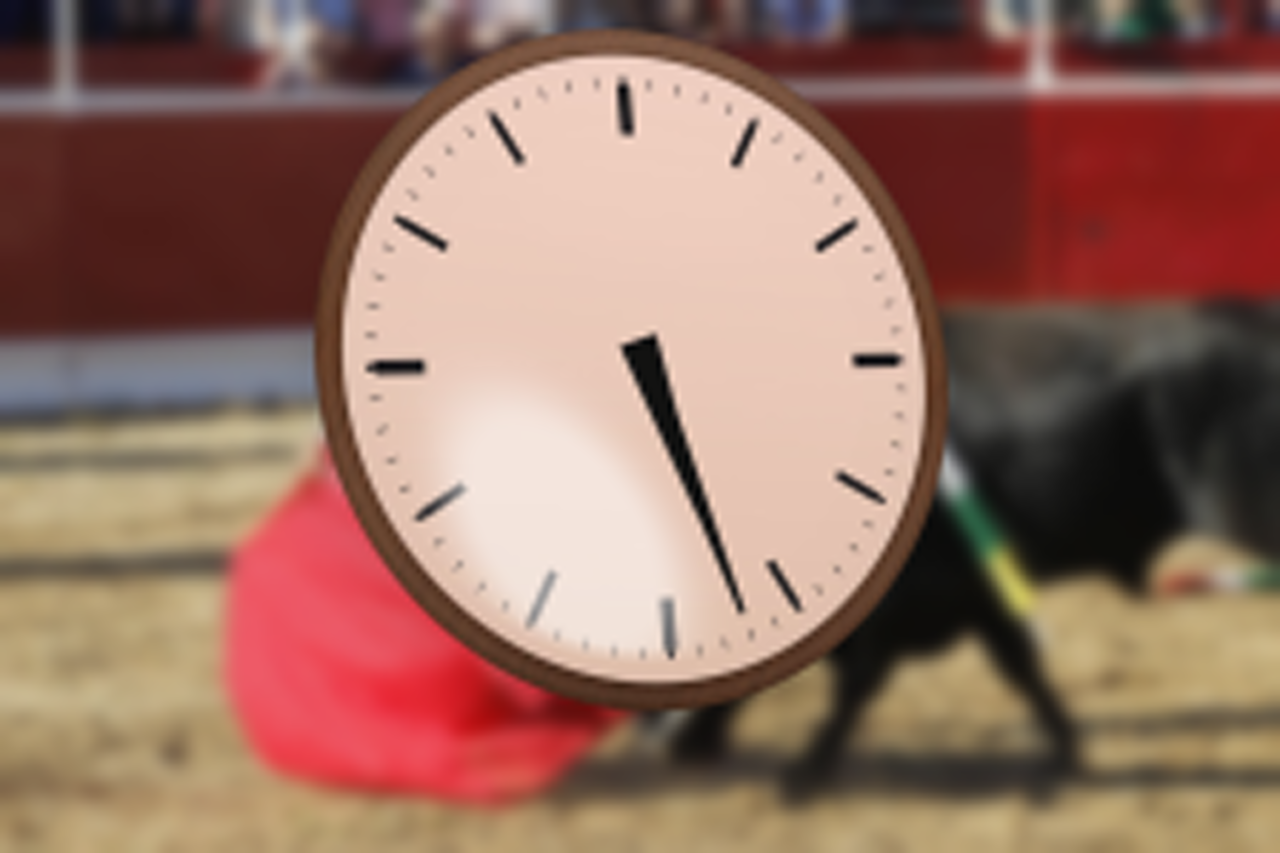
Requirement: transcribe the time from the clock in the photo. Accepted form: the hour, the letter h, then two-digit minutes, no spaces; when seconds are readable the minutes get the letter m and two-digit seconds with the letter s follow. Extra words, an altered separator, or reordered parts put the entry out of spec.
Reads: 5h27
